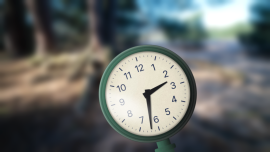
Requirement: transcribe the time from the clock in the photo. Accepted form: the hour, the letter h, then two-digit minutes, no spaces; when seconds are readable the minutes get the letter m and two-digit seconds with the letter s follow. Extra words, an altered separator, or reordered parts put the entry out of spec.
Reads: 2h32
